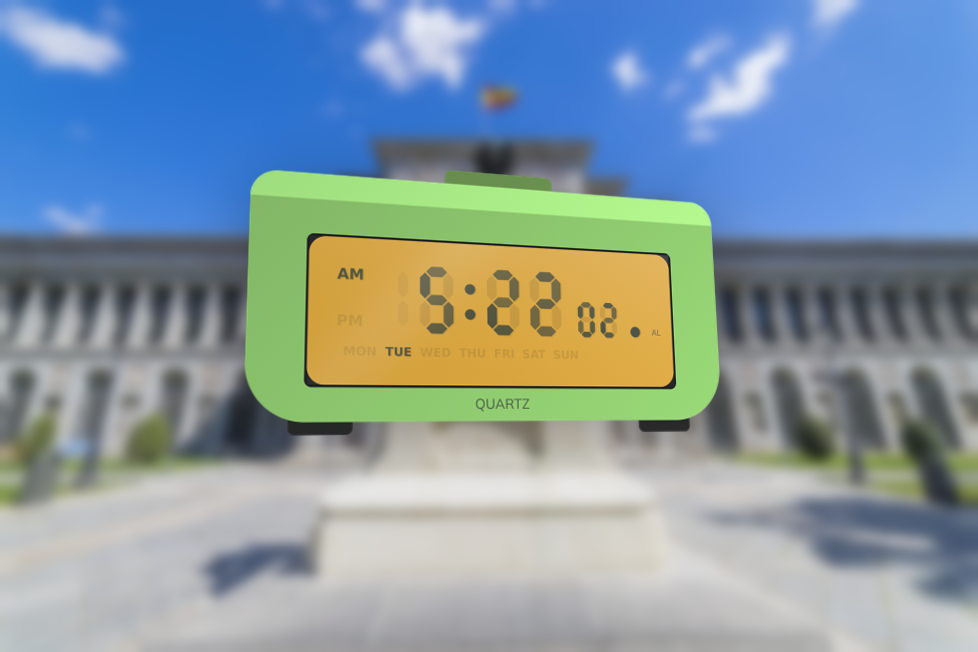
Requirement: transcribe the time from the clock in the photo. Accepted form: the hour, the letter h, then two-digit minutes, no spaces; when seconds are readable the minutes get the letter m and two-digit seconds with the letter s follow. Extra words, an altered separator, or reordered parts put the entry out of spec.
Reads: 5h22m02s
